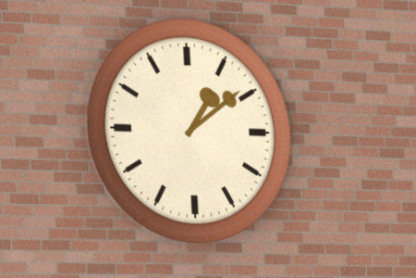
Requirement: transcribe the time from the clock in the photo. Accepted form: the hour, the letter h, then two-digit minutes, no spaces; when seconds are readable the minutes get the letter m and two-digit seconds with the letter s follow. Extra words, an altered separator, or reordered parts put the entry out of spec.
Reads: 1h09
